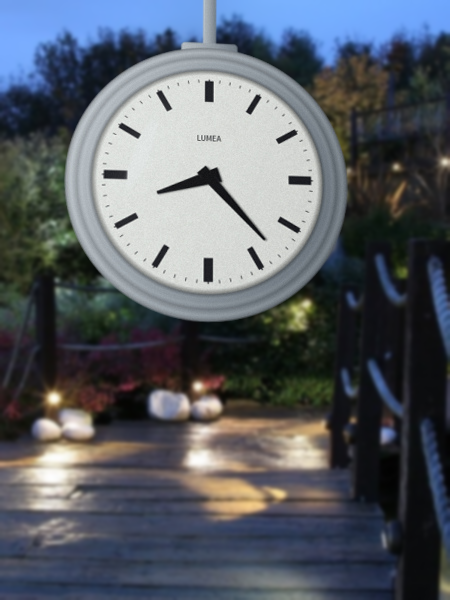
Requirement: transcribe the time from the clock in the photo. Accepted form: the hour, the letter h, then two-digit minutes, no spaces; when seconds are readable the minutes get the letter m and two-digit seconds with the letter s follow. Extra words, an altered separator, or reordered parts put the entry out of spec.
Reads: 8h23
